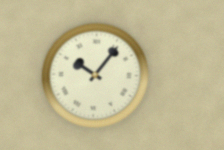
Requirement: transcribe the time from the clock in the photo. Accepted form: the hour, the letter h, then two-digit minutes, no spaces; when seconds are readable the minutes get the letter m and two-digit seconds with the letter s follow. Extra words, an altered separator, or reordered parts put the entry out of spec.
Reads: 10h06
